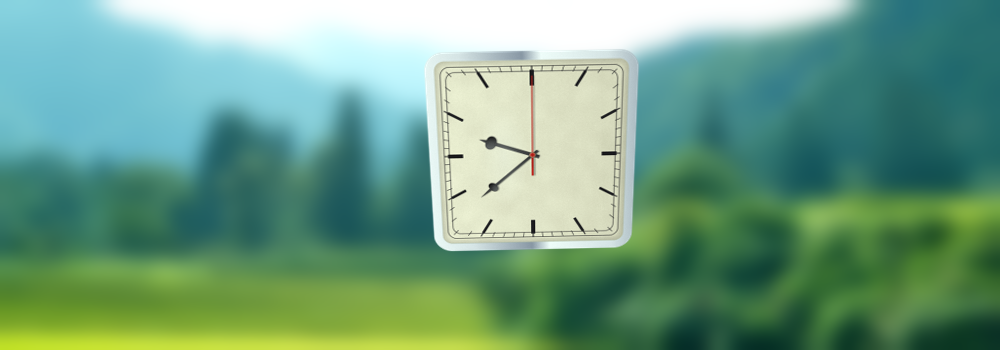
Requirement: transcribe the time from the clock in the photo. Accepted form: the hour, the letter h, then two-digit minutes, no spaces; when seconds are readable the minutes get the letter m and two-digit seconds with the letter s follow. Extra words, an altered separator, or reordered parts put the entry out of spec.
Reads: 9h38m00s
